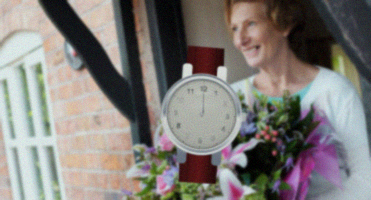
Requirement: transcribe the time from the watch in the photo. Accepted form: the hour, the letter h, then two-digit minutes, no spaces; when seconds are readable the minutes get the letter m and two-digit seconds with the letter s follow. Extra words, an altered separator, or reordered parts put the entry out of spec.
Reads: 12h00
